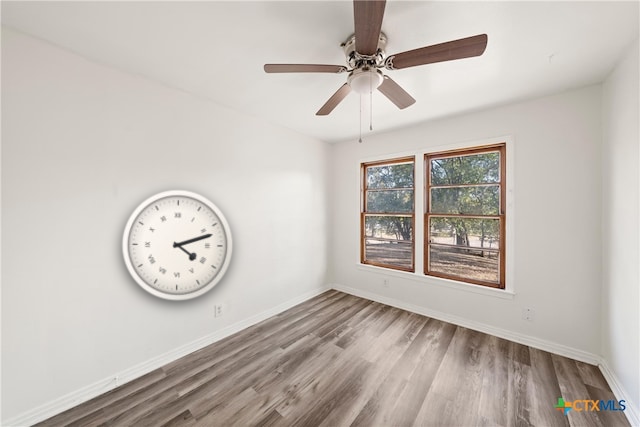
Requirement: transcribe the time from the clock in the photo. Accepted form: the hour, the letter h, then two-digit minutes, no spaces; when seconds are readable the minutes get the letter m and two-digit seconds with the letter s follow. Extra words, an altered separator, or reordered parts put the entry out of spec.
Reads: 4h12
